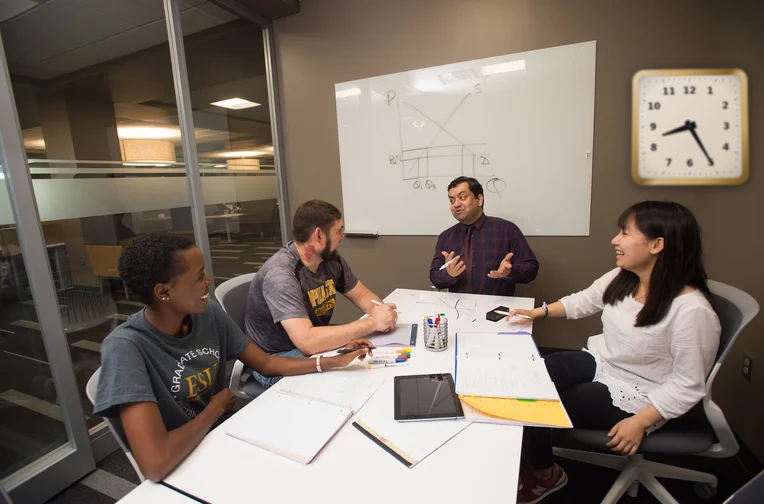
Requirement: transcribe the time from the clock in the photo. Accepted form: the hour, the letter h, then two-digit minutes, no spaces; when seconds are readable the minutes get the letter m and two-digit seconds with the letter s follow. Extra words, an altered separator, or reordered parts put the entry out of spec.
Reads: 8h25
